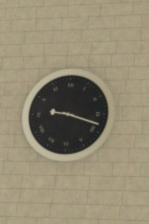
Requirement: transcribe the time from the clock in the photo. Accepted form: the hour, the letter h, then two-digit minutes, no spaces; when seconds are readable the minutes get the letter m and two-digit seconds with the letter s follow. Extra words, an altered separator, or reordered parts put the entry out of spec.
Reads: 9h18
